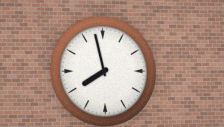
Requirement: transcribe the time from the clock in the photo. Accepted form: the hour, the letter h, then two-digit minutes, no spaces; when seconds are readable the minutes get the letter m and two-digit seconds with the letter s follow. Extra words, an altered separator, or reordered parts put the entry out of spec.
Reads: 7h58
